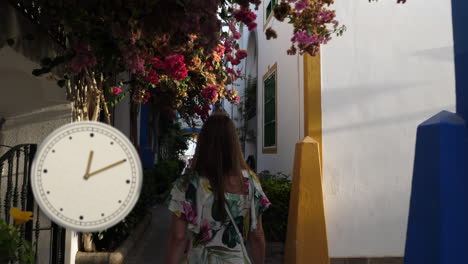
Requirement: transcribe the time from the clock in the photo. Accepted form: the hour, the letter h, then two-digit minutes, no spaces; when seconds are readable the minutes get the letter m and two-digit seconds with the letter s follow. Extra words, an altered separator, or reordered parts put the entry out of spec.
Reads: 12h10
